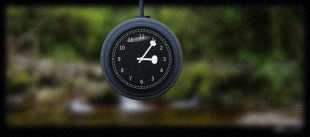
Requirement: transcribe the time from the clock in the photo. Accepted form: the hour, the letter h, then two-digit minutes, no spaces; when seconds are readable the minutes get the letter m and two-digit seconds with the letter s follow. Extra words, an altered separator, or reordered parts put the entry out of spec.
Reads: 3h06
